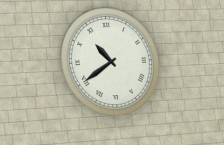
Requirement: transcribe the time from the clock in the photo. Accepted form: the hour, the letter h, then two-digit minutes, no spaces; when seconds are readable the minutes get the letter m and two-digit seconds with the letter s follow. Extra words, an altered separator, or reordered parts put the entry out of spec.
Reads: 10h40
